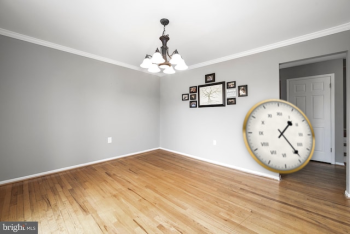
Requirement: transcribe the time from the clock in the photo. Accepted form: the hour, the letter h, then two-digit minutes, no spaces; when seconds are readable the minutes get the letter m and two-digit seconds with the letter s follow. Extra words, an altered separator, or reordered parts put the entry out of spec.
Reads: 1h24
